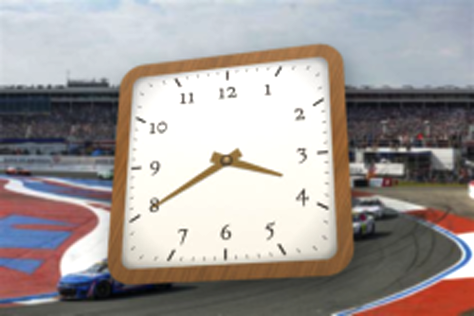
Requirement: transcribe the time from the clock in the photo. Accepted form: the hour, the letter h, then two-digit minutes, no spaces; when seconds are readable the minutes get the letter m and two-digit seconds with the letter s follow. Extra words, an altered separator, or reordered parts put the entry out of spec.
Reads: 3h40
